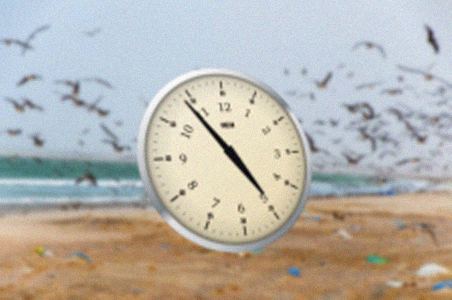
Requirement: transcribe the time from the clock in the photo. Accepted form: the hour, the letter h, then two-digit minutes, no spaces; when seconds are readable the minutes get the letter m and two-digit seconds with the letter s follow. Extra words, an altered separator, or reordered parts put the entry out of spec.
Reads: 4h54
